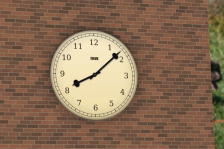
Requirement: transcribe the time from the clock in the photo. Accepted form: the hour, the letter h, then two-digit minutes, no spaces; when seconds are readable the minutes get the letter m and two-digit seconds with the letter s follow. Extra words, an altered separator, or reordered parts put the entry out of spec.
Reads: 8h08
